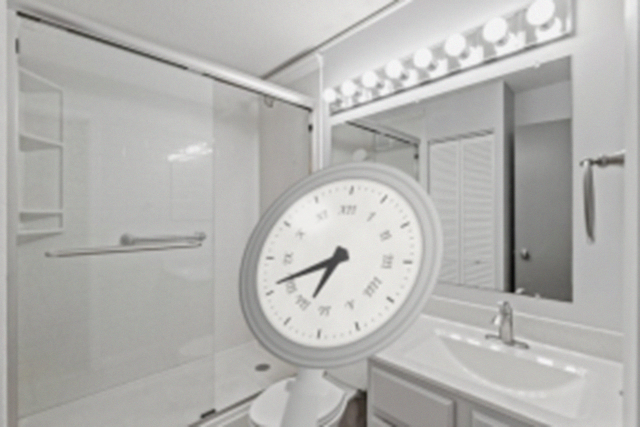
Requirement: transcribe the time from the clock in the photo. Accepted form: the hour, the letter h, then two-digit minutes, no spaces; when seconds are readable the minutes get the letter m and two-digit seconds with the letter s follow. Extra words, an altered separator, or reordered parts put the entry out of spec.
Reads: 6h41
